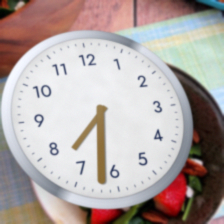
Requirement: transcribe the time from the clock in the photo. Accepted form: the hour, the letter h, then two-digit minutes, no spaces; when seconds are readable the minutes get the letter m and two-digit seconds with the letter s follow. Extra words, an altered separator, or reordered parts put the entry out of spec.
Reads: 7h32
